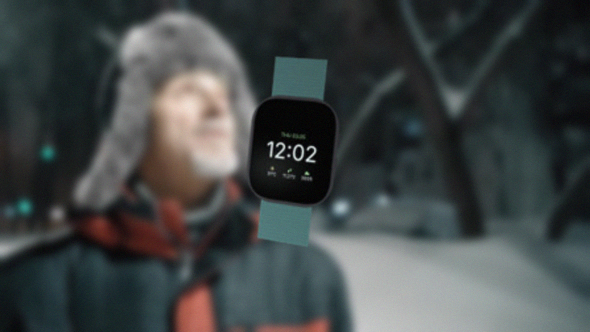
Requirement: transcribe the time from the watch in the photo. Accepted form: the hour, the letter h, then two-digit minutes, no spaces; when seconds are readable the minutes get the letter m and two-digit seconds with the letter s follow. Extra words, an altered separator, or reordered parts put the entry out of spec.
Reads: 12h02
